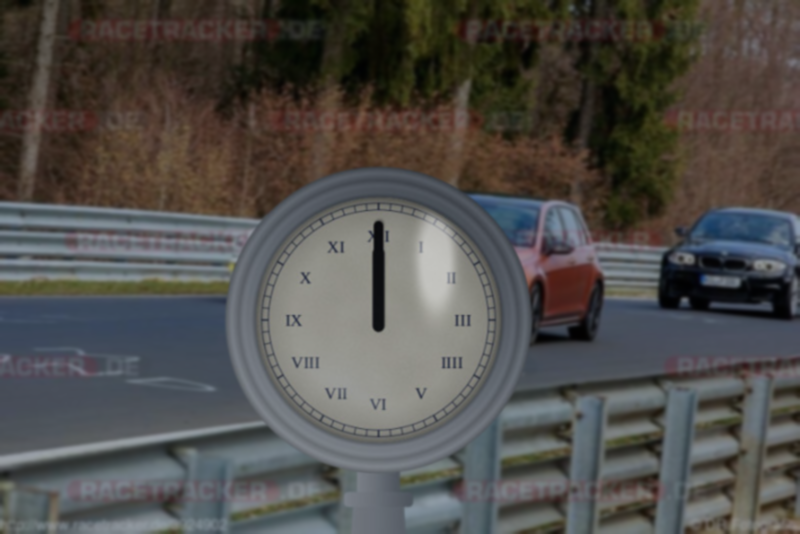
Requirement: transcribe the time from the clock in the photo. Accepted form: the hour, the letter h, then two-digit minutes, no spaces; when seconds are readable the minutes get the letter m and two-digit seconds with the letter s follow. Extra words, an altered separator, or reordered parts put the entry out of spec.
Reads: 12h00
